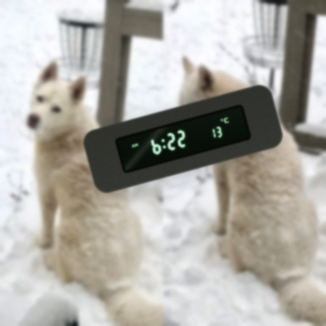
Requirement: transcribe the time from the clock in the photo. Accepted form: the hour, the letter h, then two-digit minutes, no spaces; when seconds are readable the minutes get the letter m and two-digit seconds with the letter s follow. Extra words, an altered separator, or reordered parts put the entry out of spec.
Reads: 6h22
